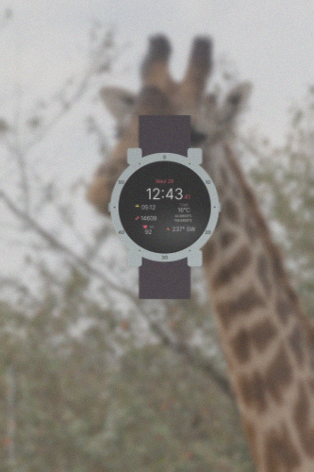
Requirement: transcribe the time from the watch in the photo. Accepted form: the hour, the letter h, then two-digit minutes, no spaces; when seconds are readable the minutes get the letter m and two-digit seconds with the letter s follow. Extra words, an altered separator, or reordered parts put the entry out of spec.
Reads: 12h43
